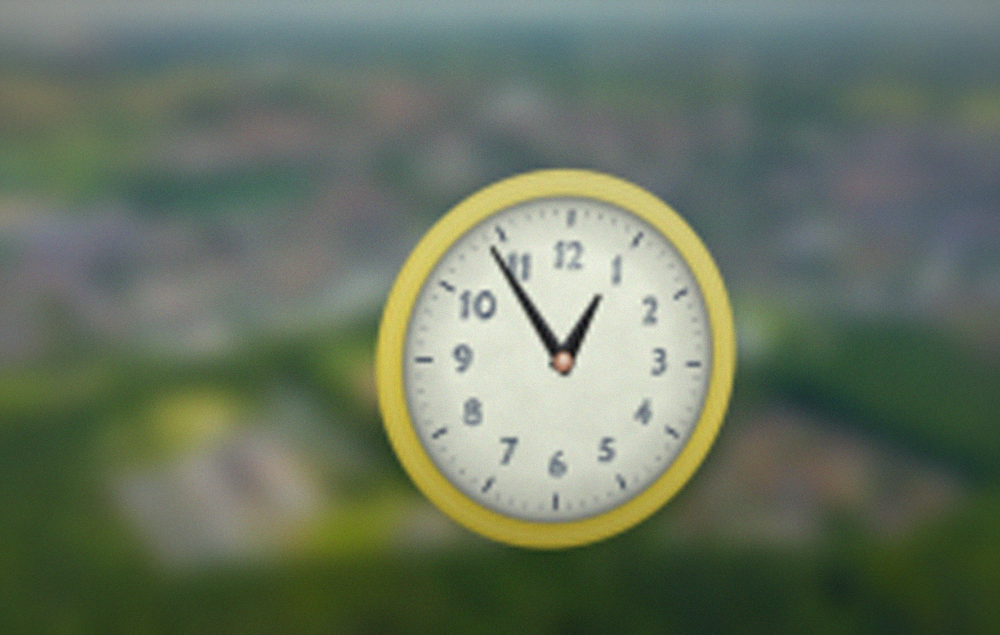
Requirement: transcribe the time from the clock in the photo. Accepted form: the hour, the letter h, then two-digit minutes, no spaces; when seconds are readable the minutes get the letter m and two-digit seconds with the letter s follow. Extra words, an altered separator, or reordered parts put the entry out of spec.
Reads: 12h54
